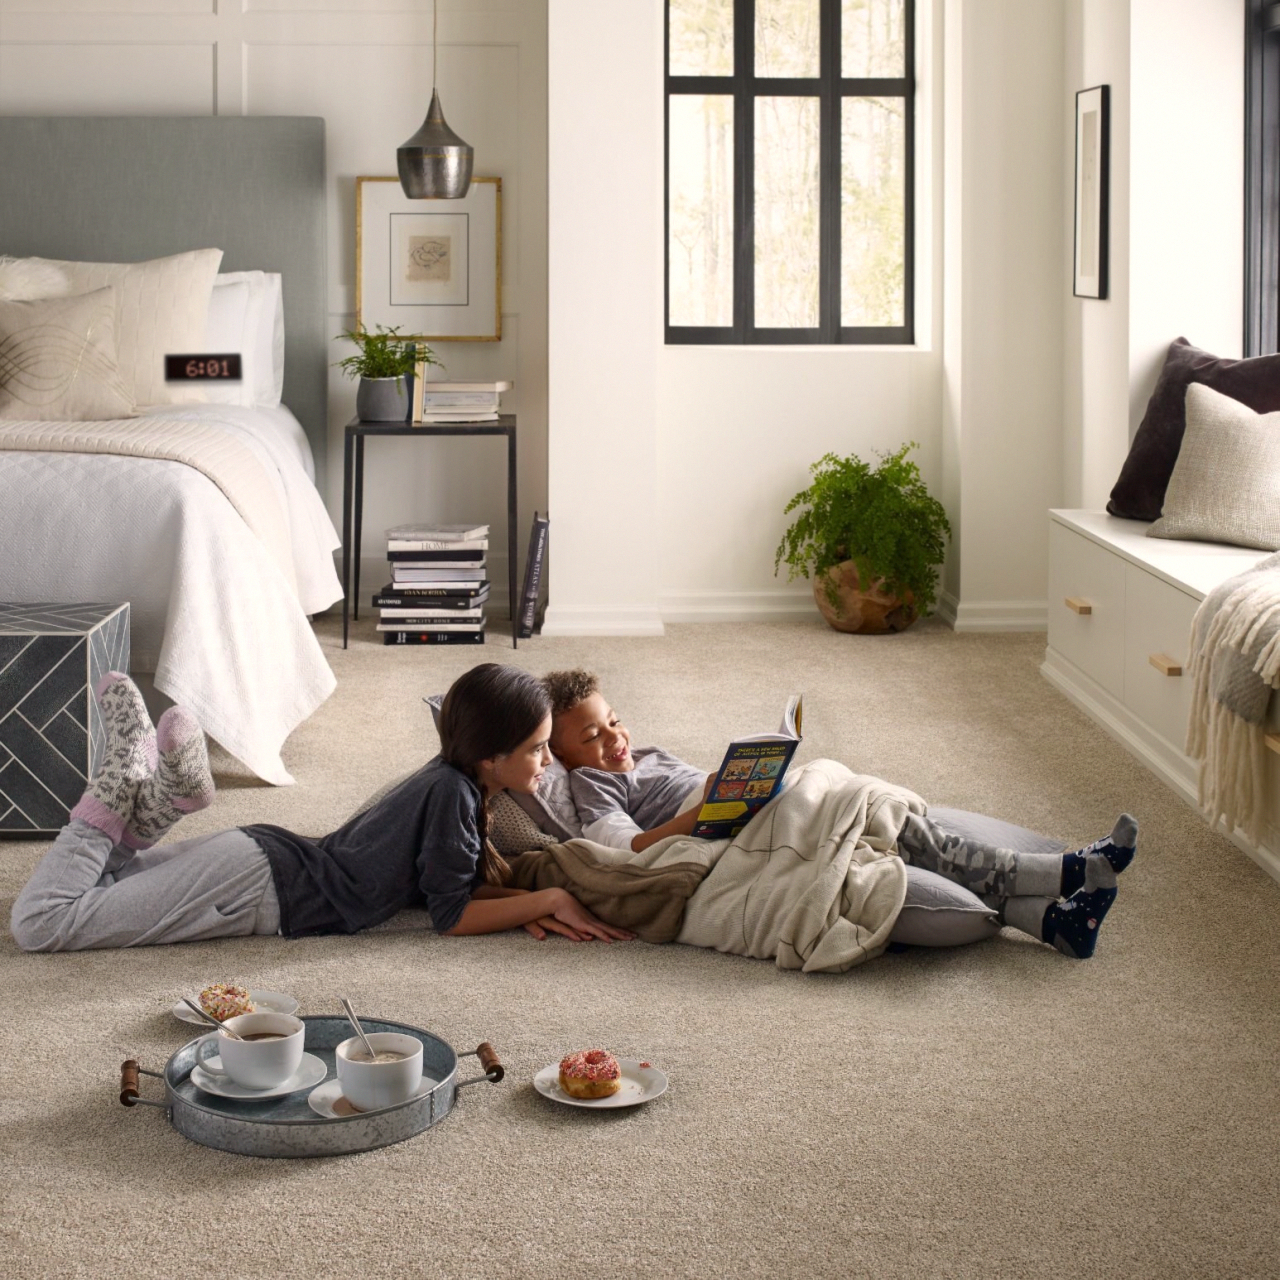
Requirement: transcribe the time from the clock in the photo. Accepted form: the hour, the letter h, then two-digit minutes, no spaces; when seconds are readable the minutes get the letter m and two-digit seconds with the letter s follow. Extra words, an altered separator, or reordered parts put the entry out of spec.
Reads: 6h01
